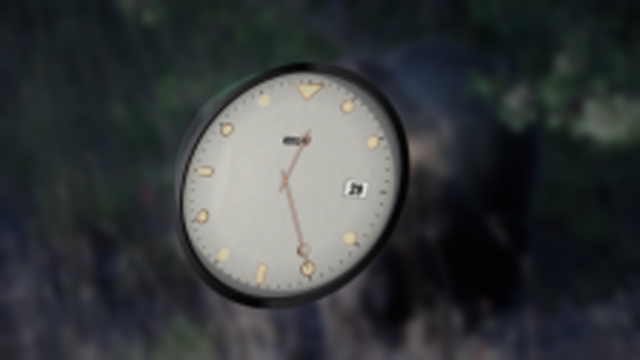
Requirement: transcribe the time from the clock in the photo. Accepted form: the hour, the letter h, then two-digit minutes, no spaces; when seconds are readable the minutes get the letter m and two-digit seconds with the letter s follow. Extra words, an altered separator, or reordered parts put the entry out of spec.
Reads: 12h25
